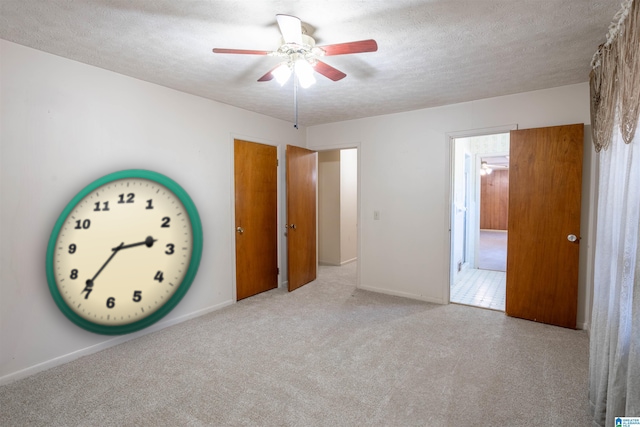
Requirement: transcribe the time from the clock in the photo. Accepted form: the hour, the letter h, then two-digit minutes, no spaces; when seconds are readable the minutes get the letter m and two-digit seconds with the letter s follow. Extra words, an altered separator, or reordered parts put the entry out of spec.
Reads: 2h36
